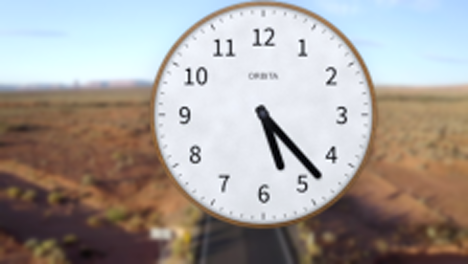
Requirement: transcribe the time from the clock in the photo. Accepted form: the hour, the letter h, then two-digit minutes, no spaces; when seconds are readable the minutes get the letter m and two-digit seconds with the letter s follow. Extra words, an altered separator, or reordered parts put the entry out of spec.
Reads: 5h23
